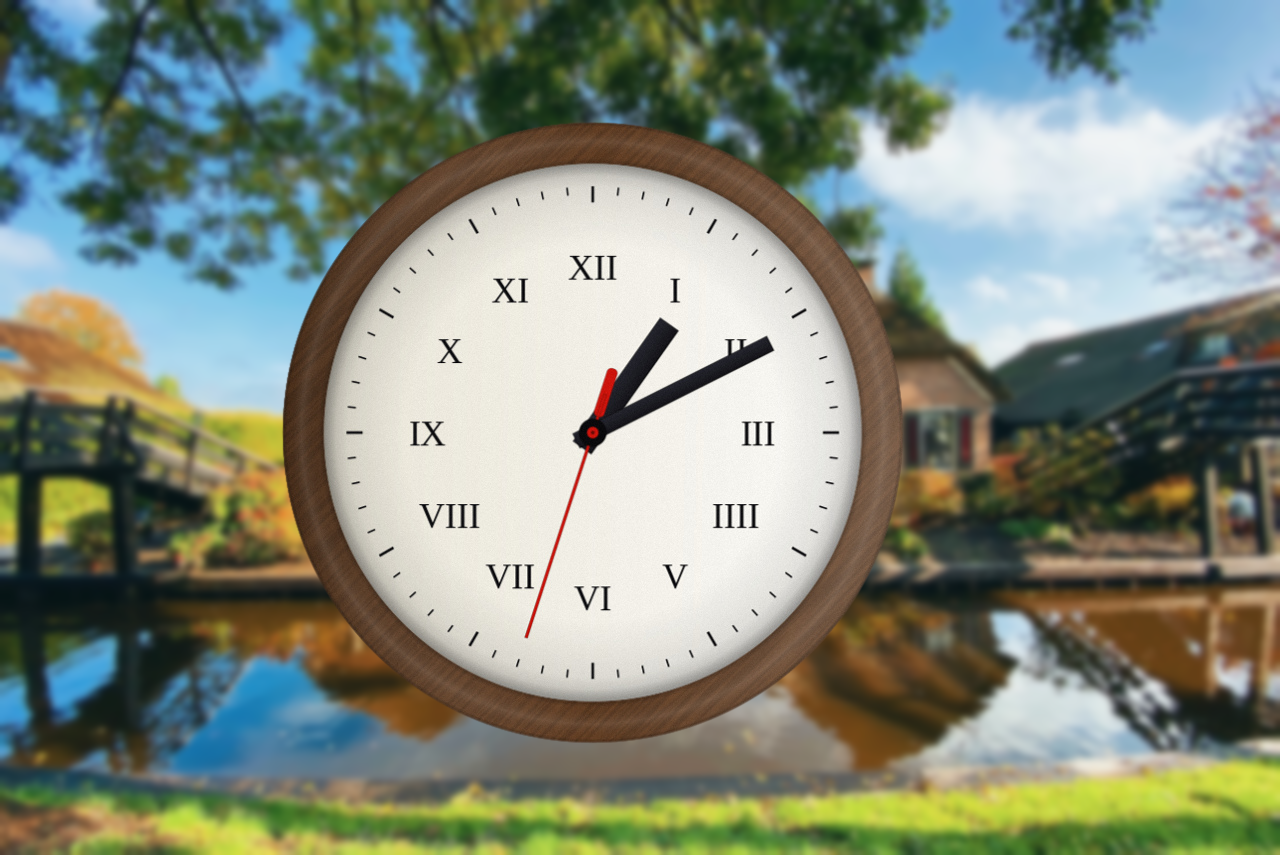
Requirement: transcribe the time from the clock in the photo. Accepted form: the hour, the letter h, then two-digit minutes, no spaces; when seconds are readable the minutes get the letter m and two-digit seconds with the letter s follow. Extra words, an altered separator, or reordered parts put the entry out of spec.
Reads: 1h10m33s
